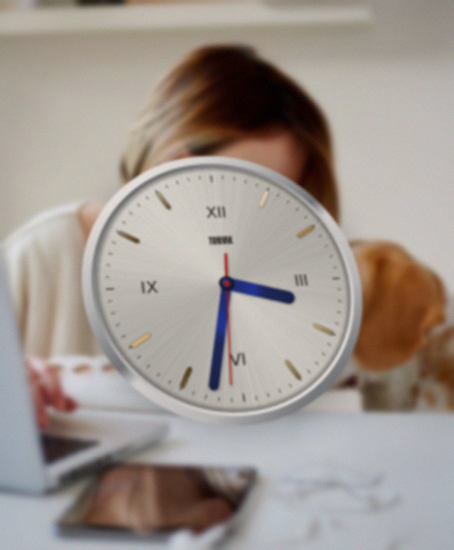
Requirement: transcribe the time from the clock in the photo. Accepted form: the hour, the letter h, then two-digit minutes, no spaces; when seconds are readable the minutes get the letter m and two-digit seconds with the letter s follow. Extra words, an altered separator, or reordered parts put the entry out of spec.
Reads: 3h32m31s
